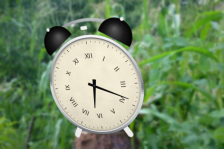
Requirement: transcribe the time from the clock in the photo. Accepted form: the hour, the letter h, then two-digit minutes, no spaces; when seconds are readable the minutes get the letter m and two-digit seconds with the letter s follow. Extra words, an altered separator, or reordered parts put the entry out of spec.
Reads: 6h19
